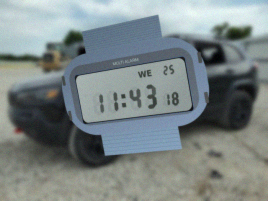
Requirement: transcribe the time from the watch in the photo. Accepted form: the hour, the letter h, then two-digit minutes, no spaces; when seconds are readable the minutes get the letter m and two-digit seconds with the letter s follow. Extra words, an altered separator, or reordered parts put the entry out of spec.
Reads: 11h43m18s
